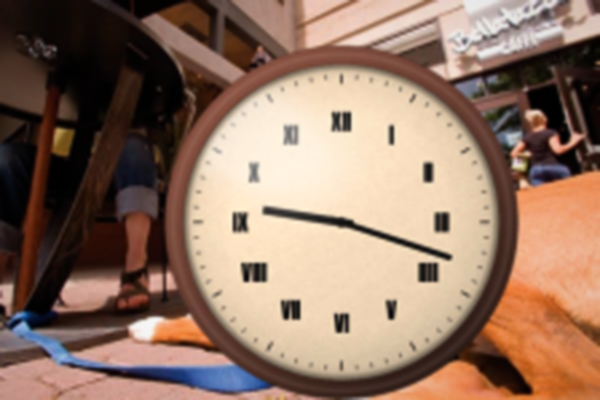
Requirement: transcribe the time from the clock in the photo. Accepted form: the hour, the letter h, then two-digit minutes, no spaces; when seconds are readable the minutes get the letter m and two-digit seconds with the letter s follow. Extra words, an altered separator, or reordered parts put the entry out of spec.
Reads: 9h18
